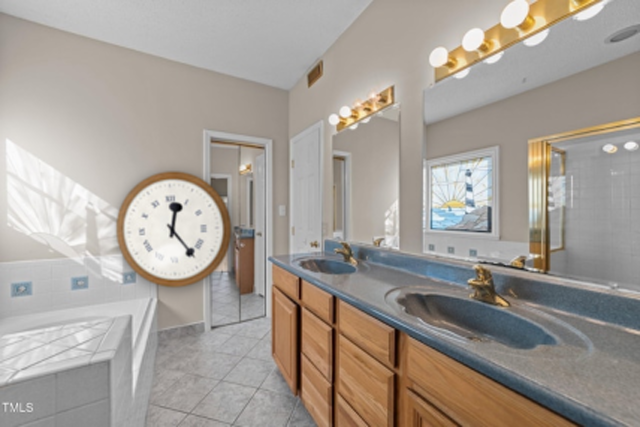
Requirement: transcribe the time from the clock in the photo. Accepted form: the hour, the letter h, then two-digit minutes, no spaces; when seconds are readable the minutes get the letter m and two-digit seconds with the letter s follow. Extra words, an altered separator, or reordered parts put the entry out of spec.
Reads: 12h24
